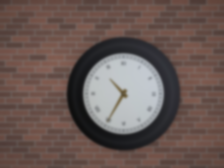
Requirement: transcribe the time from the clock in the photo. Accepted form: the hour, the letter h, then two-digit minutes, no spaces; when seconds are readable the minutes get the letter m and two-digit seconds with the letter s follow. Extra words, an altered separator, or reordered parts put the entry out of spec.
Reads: 10h35
